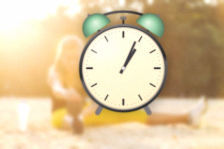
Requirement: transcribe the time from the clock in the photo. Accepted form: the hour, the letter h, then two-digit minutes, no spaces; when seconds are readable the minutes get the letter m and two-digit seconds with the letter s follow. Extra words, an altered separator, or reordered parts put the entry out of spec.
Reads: 1h04
